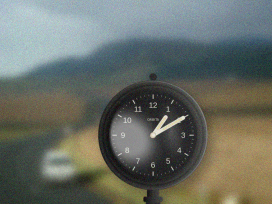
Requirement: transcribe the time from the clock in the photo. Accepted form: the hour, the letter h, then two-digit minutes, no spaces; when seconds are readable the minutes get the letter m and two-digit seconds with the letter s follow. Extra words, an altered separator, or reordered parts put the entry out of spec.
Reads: 1h10
